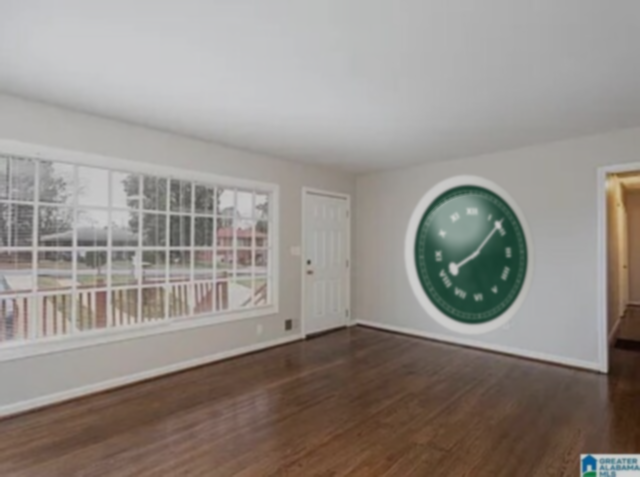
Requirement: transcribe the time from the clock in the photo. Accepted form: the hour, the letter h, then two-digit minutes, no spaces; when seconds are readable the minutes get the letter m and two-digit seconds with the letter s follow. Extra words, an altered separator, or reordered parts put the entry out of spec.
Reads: 8h08
